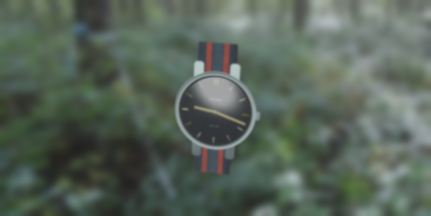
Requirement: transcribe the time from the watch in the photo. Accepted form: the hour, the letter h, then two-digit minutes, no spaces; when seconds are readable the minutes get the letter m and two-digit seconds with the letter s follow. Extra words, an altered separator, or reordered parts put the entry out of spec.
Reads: 9h18
